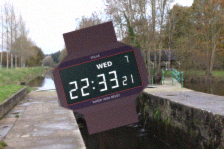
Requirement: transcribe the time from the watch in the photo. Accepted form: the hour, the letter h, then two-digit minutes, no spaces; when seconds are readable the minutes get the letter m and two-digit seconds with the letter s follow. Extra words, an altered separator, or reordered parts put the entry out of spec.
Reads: 22h33
